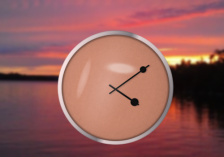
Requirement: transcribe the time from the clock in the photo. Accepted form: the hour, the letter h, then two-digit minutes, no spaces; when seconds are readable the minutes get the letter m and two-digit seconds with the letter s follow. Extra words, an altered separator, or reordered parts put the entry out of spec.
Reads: 4h09
